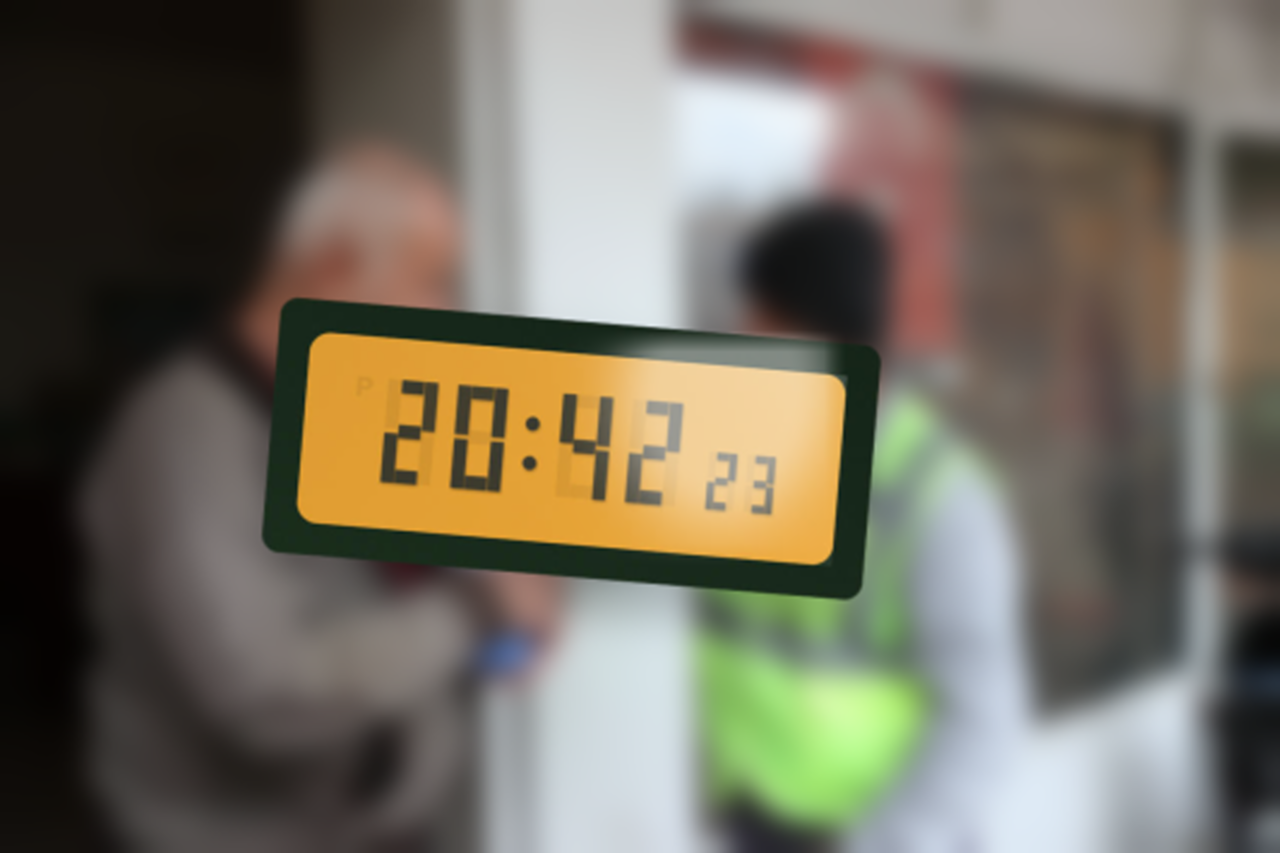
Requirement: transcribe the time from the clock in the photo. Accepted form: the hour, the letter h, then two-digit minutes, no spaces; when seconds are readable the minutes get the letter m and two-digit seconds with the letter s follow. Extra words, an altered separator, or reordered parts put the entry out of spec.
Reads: 20h42m23s
